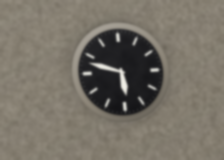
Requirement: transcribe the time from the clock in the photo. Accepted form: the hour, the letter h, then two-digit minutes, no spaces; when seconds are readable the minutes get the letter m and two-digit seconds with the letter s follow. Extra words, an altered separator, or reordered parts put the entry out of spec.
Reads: 5h48
